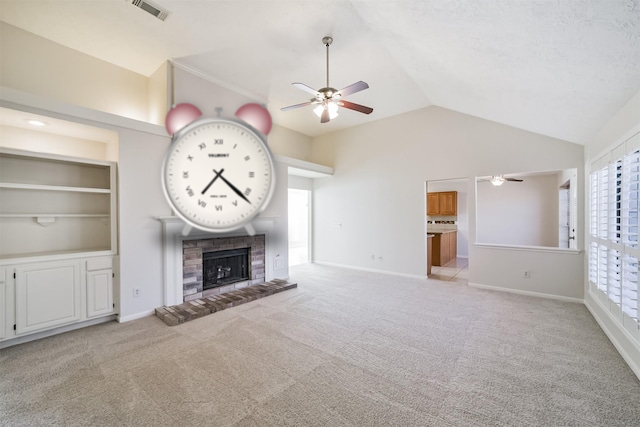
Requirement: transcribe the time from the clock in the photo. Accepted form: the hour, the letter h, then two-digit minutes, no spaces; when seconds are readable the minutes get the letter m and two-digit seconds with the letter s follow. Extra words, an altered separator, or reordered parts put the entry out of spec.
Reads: 7h22
